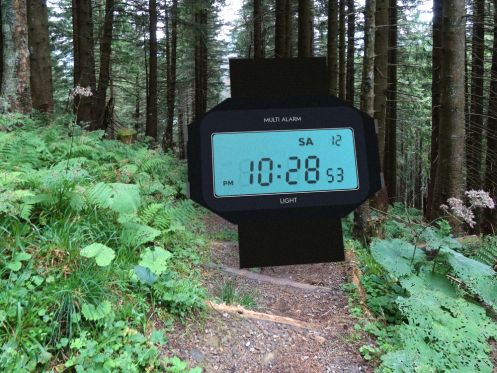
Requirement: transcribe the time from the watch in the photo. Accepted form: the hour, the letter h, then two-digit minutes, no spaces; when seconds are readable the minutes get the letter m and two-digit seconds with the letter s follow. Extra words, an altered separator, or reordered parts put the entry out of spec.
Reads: 10h28m53s
